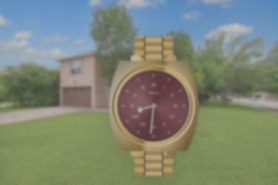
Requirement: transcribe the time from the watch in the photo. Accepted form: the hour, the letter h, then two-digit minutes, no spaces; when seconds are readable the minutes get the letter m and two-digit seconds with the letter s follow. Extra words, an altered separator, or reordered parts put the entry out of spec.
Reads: 8h31
